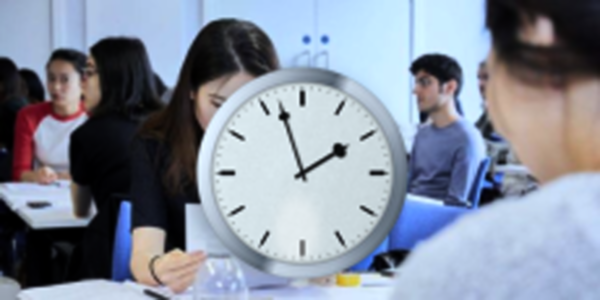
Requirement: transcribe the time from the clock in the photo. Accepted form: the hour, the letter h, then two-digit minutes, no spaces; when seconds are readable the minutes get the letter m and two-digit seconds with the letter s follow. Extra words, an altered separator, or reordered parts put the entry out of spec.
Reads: 1h57
